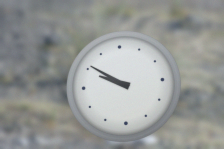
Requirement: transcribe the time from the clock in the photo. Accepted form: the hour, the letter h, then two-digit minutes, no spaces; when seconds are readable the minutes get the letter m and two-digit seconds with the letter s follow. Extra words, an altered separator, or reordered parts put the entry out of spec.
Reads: 9h51
